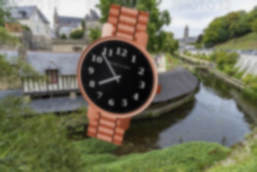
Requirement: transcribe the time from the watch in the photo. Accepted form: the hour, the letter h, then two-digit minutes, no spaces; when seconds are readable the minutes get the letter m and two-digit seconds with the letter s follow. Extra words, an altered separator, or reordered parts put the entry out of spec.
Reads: 7h53
